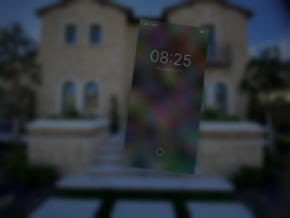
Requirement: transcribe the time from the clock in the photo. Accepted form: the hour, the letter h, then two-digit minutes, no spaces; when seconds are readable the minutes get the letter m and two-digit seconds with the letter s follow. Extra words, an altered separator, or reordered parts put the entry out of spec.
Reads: 8h25
